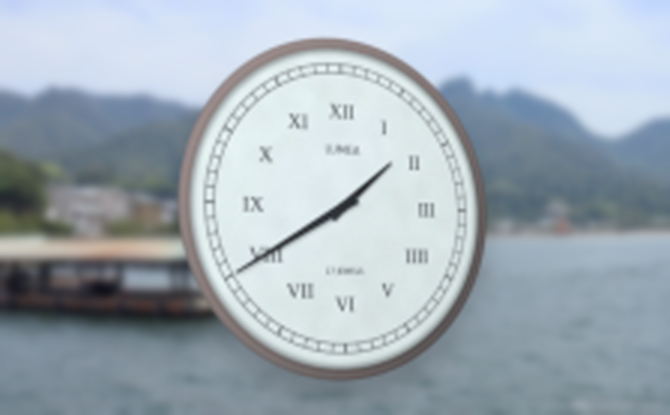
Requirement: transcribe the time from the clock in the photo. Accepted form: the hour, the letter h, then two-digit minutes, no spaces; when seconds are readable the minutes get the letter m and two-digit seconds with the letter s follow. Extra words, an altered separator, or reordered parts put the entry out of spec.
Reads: 1h40
